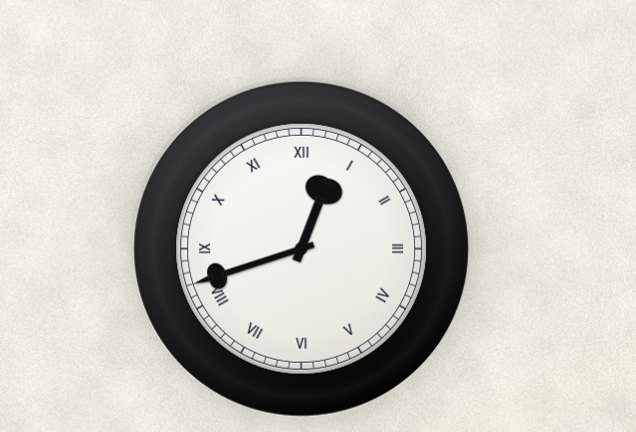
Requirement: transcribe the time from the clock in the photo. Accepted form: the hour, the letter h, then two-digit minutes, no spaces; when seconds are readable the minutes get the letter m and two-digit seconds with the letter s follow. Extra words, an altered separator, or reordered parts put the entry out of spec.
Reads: 12h42
